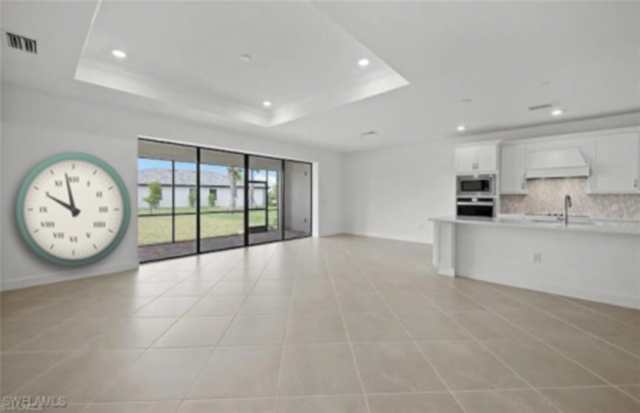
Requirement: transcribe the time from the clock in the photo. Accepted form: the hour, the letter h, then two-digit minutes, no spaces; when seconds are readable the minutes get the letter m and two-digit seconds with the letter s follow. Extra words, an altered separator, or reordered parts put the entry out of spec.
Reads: 9h58
